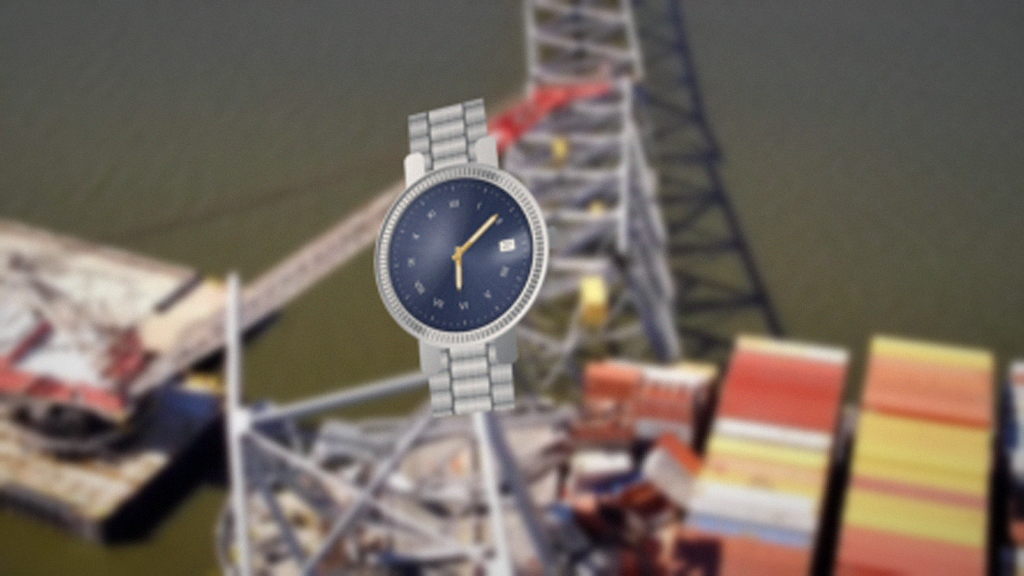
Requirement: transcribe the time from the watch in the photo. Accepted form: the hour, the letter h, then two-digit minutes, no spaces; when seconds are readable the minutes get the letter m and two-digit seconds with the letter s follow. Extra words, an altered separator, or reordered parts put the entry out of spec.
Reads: 6h09
